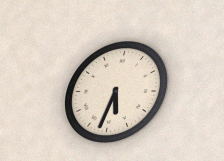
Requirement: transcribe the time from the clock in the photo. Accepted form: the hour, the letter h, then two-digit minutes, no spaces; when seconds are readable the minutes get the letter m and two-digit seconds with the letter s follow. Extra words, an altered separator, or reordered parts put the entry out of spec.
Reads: 5h32
